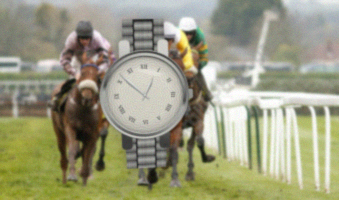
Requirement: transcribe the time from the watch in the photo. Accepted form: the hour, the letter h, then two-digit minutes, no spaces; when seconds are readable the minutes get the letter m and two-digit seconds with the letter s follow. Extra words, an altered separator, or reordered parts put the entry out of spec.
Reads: 12h52
